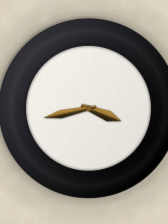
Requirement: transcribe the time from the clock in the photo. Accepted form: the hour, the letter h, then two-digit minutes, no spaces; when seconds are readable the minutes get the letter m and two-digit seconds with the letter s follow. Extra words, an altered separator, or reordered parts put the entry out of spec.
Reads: 3h43
